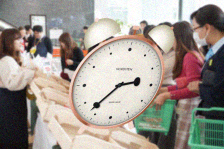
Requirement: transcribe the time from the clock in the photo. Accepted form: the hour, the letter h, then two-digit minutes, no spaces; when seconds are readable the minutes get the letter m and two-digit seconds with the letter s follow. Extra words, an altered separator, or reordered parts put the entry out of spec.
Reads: 2h37
